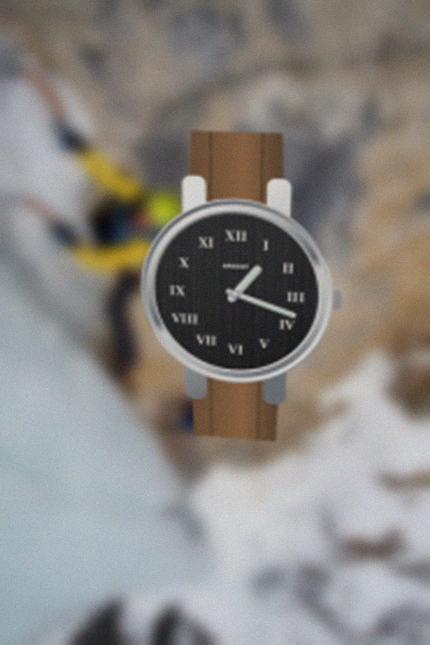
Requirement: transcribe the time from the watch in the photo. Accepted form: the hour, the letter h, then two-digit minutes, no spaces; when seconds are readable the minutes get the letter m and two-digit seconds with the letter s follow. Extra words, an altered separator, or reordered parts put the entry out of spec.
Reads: 1h18
